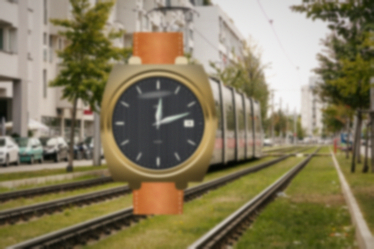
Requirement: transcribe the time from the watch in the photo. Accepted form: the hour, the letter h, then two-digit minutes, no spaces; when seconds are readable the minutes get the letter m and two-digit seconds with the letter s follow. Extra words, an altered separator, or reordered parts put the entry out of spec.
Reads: 12h12
